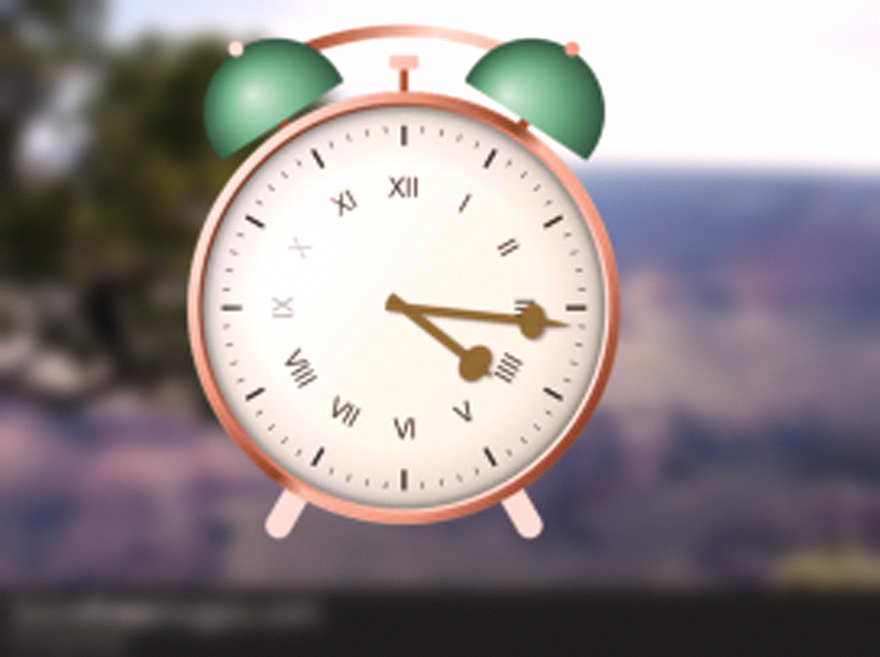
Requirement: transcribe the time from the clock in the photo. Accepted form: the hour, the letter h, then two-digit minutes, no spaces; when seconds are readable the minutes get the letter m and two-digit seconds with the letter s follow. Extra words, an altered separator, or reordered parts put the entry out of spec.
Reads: 4h16
